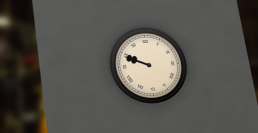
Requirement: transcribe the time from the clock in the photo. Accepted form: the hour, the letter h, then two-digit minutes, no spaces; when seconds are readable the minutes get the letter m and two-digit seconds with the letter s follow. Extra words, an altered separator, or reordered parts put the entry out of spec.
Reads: 9h49
